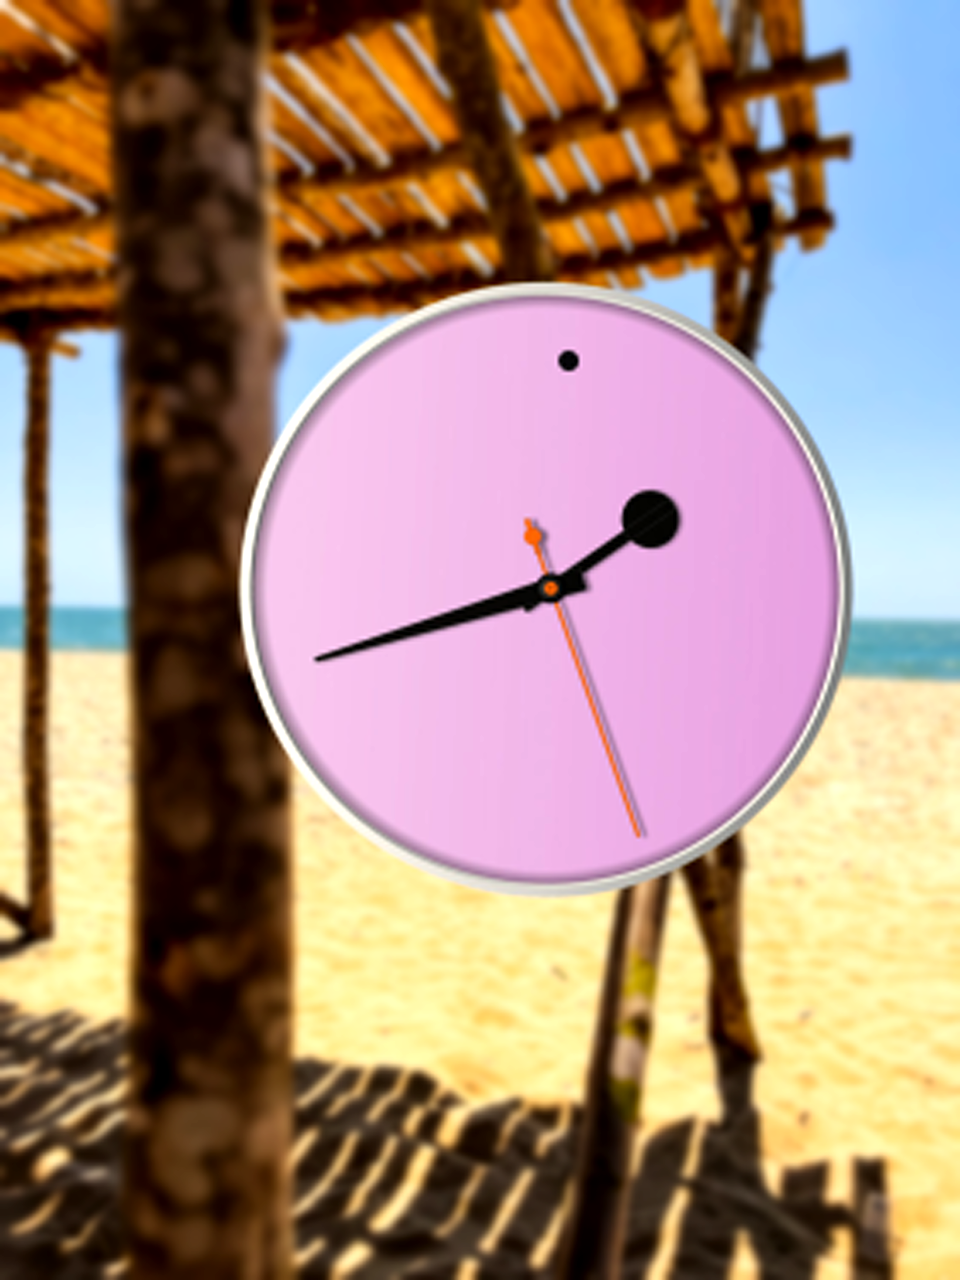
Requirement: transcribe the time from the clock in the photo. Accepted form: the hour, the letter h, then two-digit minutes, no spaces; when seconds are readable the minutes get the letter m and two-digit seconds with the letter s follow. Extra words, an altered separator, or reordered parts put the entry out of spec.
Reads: 1h41m26s
